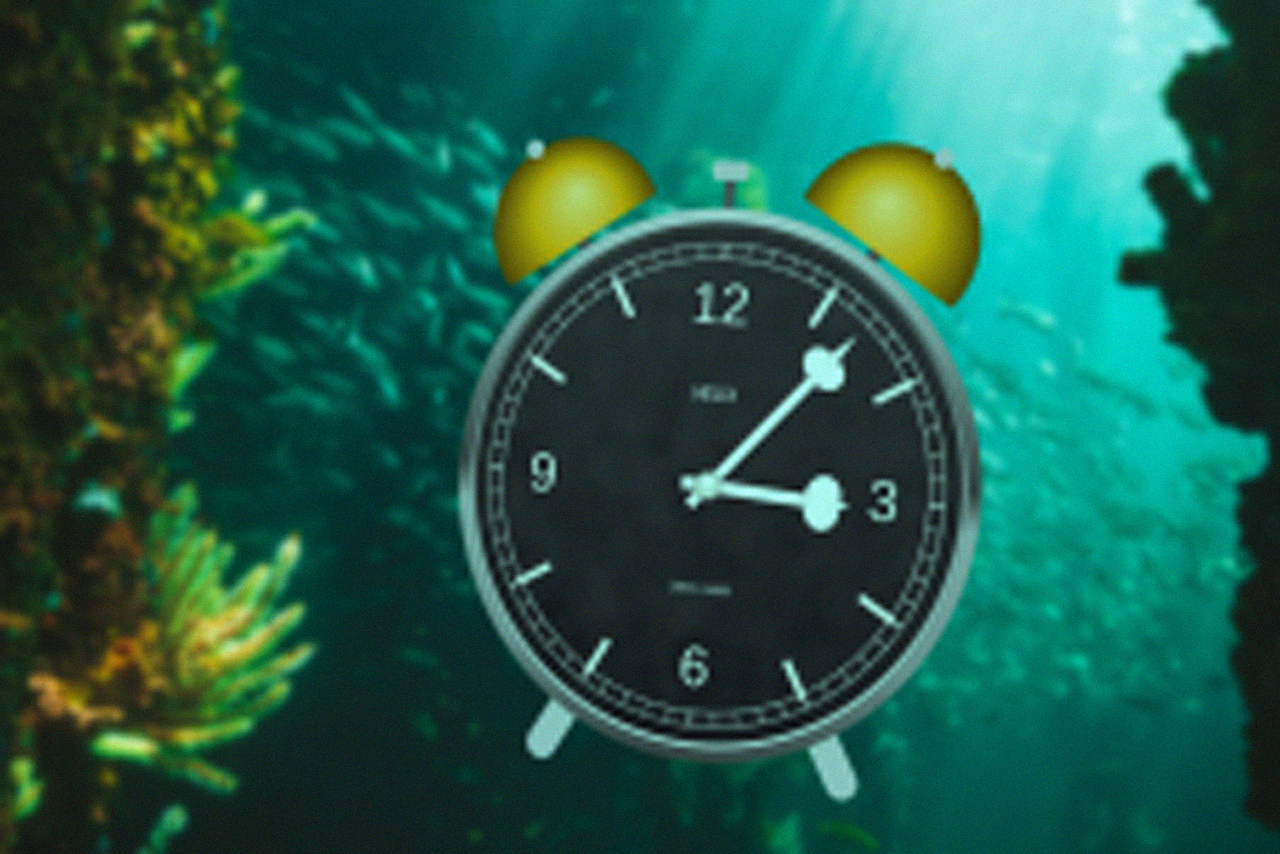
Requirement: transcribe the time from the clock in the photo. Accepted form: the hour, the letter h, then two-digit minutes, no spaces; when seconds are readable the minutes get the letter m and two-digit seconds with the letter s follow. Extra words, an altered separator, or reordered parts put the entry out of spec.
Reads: 3h07
